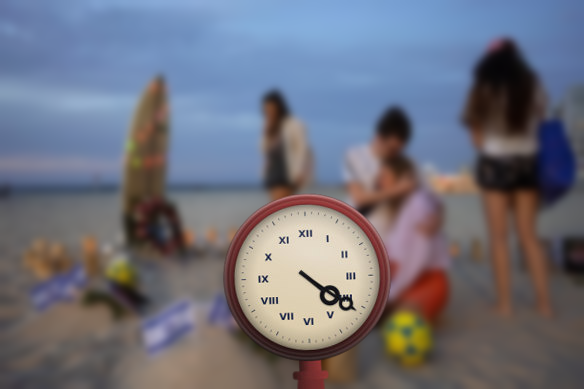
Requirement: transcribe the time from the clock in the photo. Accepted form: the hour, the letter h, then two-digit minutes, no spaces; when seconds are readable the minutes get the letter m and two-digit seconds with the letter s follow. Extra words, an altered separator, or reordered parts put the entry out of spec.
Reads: 4h21
